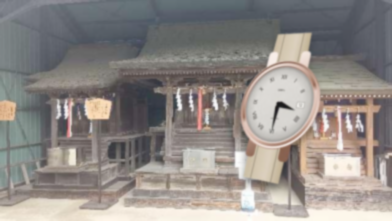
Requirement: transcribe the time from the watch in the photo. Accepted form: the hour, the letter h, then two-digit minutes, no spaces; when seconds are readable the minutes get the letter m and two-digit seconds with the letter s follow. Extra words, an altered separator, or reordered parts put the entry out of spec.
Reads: 3h30
